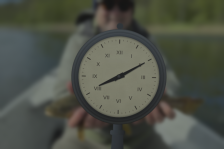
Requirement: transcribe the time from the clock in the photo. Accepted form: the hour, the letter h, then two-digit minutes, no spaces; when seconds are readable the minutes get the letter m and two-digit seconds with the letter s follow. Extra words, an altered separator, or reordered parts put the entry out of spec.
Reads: 8h10
